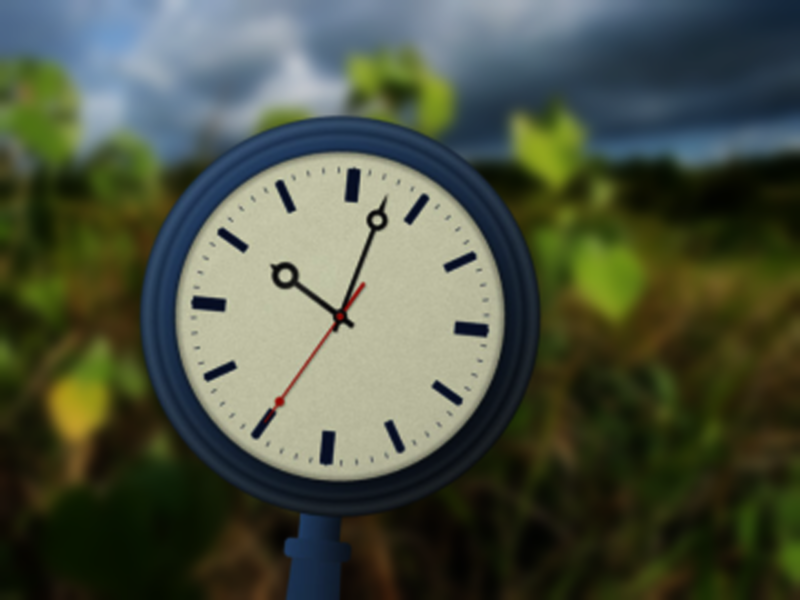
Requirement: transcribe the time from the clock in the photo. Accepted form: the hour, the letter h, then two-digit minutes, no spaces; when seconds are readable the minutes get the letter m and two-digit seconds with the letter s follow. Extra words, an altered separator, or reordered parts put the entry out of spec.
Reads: 10h02m35s
